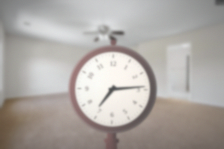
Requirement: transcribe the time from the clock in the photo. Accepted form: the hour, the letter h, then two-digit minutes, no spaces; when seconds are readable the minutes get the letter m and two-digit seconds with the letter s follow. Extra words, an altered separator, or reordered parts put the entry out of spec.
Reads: 7h14
